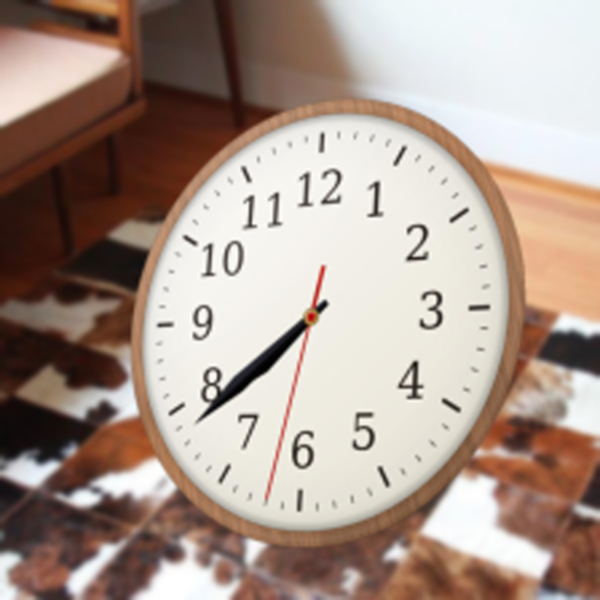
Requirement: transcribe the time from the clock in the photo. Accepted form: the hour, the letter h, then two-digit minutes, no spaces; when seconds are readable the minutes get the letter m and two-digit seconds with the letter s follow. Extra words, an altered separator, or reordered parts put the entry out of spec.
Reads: 7h38m32s
